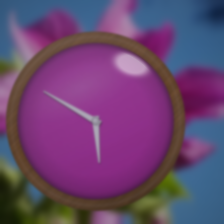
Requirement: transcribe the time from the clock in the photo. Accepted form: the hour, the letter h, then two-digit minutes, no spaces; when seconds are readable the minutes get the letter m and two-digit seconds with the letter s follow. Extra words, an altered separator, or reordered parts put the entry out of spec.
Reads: 5h50
